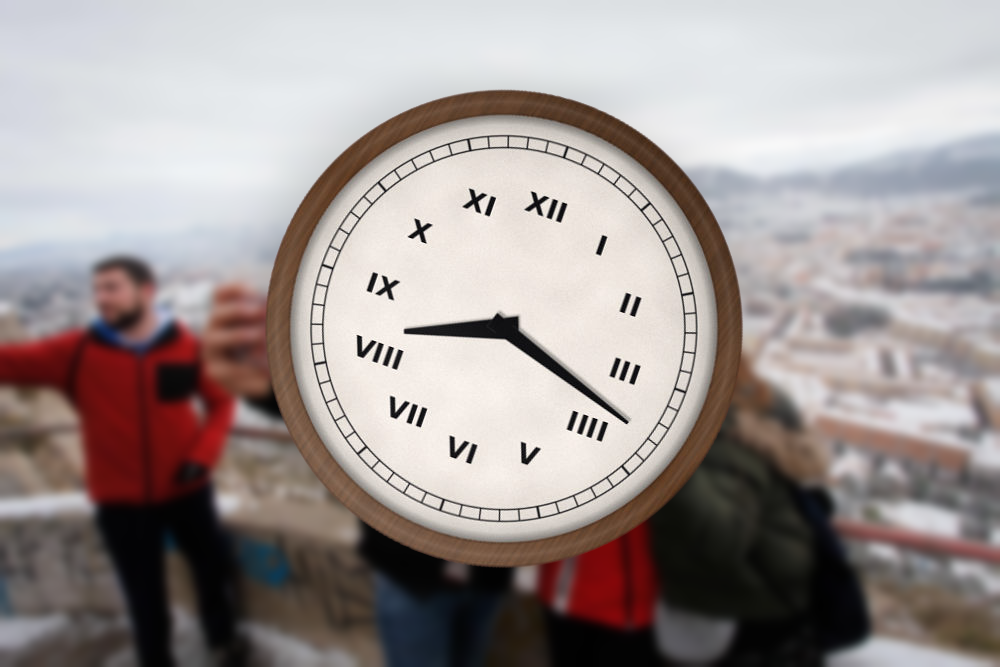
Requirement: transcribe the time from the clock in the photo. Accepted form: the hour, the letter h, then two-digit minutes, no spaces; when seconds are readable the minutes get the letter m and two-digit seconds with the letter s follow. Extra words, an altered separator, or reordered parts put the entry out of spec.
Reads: 8h18
